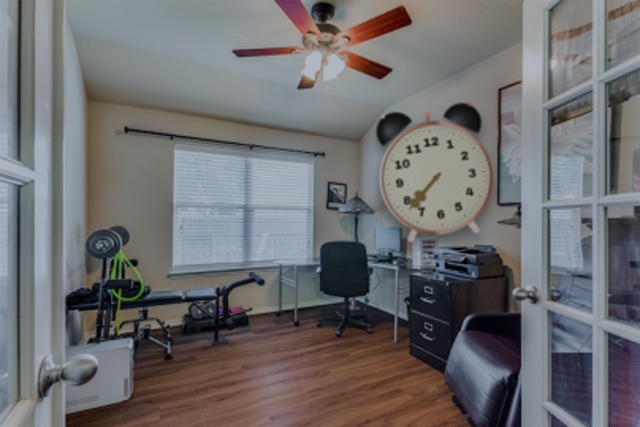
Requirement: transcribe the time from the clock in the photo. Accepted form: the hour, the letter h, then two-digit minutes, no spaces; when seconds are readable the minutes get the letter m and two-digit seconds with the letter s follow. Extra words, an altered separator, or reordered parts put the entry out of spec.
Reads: 7h38
